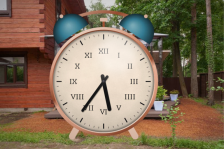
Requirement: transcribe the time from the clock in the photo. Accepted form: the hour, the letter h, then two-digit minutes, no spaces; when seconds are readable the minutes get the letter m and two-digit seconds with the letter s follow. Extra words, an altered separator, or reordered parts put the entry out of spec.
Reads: 5h36
